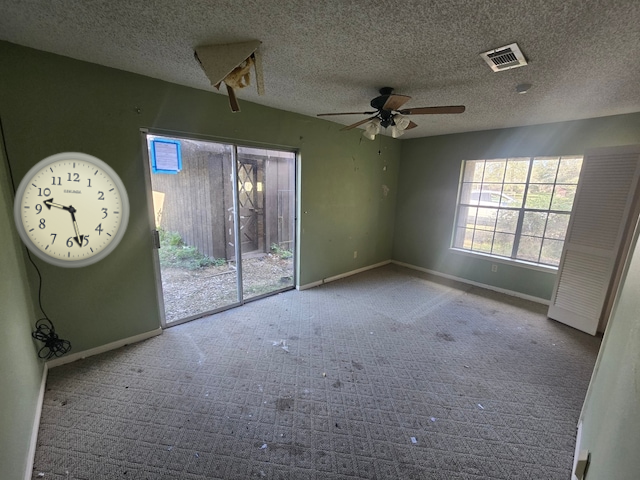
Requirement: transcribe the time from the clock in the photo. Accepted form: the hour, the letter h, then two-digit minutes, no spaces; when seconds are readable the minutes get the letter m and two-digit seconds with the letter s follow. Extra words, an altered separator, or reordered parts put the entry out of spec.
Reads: 9h27
